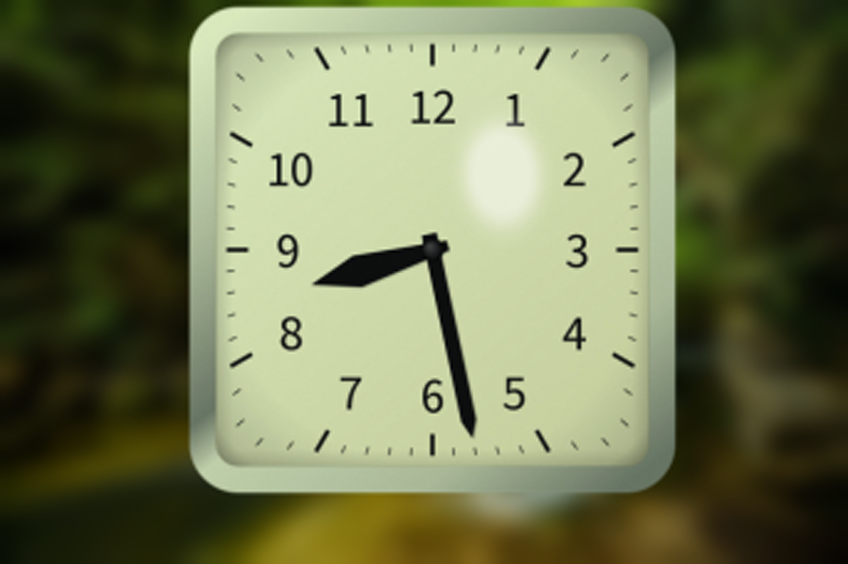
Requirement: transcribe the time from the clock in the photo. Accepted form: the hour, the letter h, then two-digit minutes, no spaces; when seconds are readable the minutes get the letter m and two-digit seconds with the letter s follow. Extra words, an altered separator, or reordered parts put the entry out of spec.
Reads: 8h28
